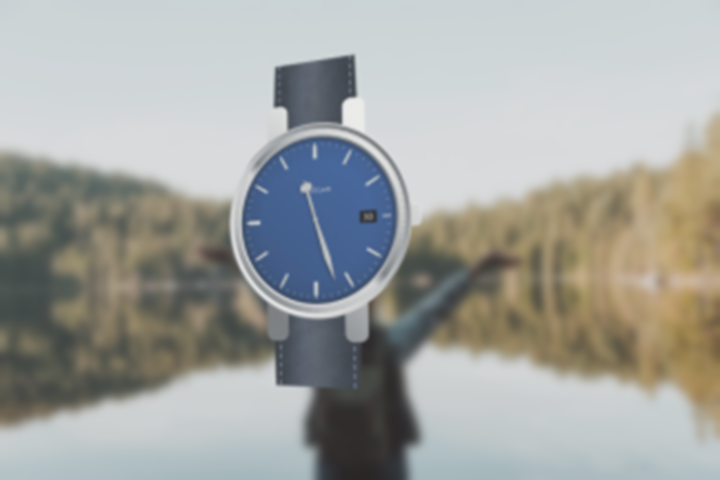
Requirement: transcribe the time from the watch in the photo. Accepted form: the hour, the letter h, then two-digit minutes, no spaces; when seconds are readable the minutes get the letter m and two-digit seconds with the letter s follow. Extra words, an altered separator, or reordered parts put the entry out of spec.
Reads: 11h27
